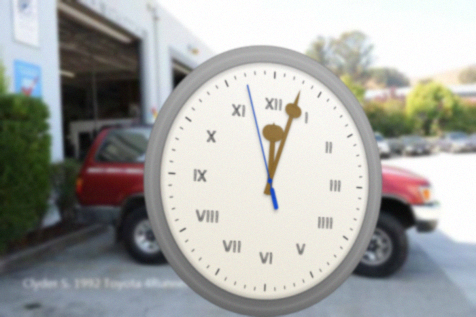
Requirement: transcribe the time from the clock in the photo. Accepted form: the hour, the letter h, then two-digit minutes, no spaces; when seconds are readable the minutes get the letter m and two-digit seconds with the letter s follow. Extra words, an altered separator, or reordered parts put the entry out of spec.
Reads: 12h02m57s
